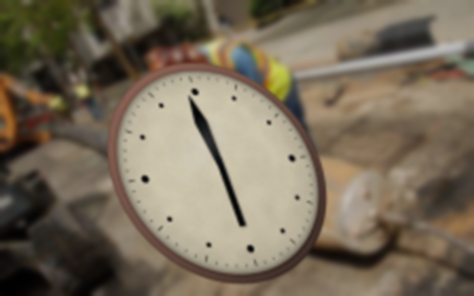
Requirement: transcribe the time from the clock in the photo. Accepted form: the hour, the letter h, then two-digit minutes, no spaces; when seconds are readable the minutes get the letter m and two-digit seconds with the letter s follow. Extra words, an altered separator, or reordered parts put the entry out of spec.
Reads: 5h59
